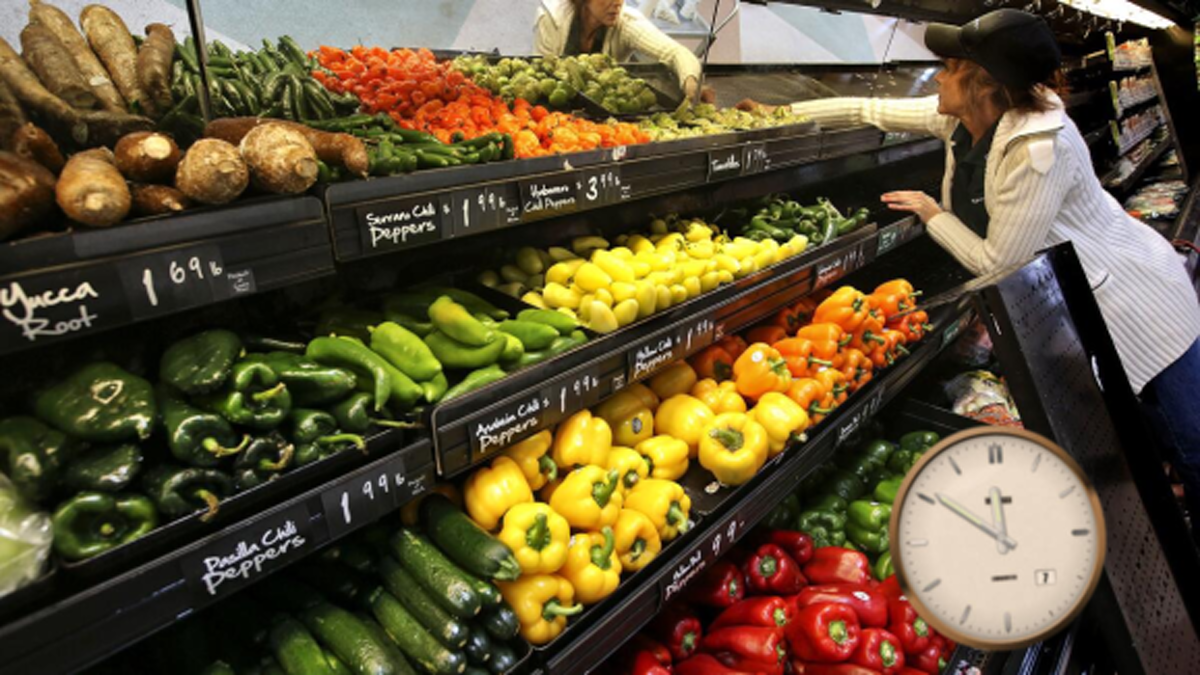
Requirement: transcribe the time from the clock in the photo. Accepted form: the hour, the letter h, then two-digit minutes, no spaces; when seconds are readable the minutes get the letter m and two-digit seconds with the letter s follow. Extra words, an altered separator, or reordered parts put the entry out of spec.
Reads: 11h51
